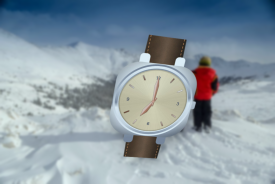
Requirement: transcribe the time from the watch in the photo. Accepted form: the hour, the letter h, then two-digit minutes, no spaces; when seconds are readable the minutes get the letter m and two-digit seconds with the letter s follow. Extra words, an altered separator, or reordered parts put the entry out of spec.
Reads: 7h00
